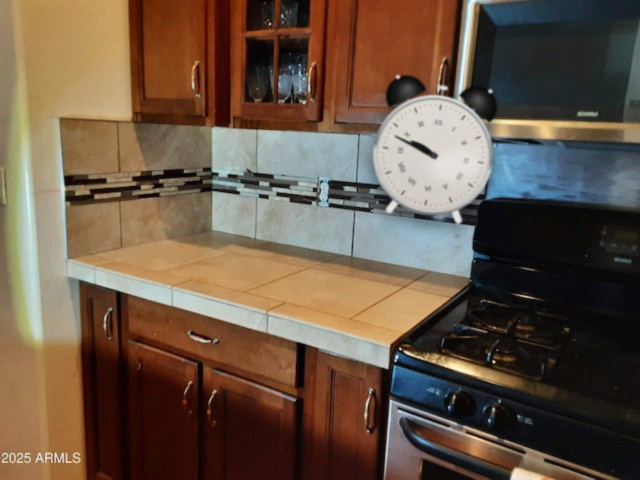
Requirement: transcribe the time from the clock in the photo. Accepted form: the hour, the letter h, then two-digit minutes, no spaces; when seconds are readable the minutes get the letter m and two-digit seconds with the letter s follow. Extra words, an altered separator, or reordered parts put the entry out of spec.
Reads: 9h48
